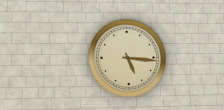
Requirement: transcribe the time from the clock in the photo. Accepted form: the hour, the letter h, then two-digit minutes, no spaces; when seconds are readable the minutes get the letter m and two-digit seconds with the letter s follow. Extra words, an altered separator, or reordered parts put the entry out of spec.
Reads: 5h16
